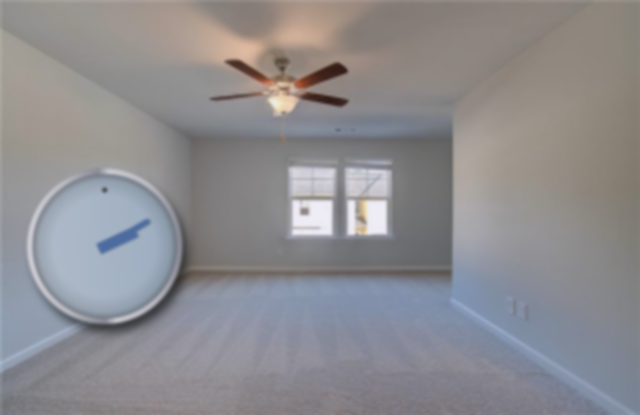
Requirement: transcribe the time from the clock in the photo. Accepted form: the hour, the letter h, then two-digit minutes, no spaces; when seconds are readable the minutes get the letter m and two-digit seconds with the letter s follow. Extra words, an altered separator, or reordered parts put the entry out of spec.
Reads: 2h10
